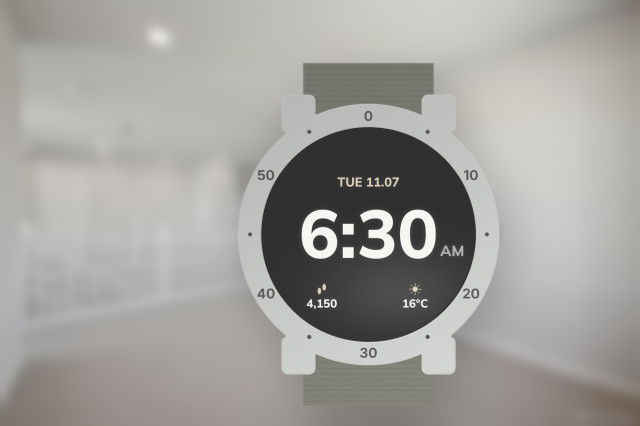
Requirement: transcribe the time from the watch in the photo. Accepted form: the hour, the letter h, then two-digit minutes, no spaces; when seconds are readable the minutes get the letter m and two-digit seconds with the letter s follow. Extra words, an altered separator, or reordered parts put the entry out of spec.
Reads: 6h30
